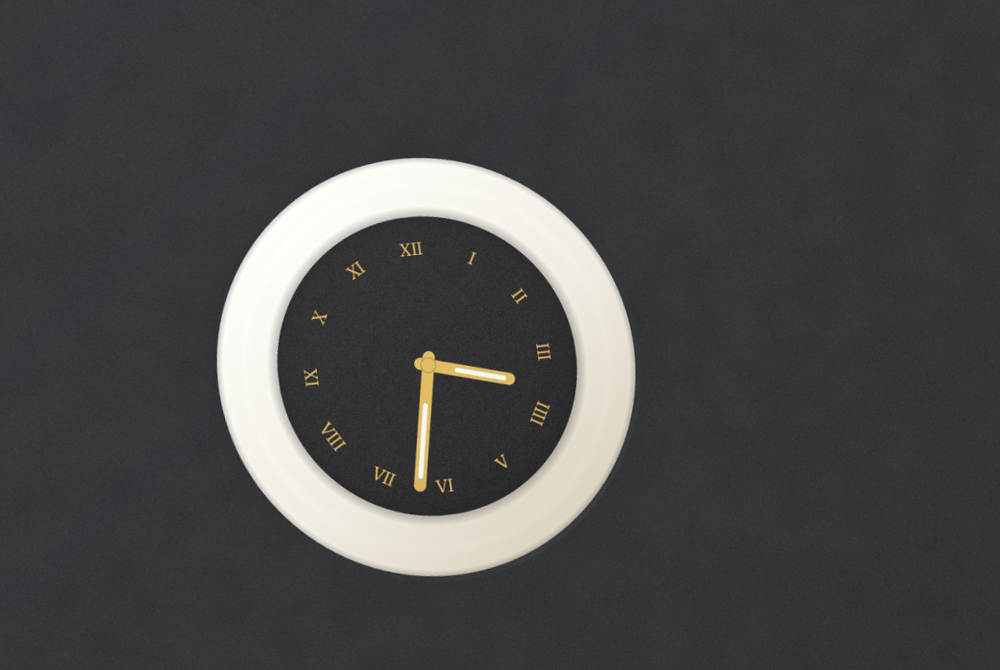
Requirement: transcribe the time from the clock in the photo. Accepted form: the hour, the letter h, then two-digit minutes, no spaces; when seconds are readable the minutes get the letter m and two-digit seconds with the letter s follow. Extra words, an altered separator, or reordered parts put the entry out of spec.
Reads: 3h32
